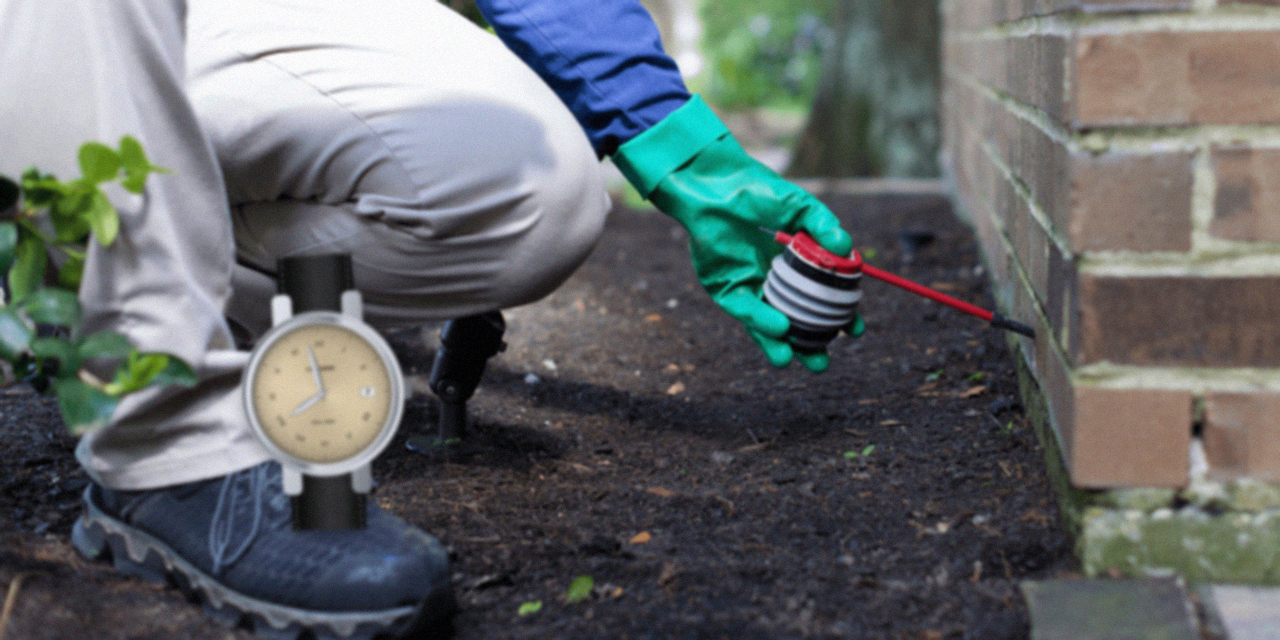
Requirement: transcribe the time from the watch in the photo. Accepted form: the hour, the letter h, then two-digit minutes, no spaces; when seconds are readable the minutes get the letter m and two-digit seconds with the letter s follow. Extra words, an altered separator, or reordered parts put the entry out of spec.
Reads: 7h58
